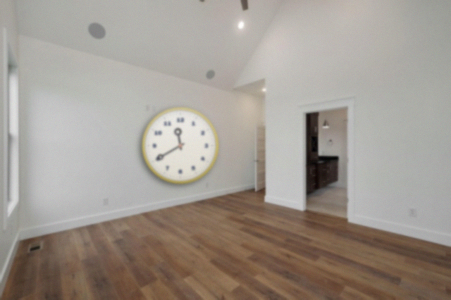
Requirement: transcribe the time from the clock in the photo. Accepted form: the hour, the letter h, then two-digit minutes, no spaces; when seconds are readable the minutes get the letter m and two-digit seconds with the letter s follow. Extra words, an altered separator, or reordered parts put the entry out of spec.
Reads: 11h40
